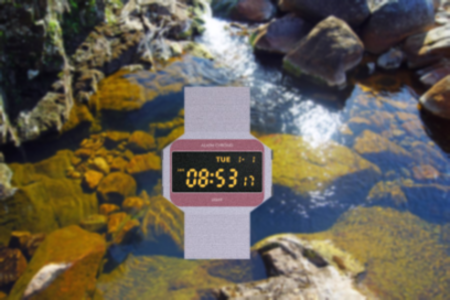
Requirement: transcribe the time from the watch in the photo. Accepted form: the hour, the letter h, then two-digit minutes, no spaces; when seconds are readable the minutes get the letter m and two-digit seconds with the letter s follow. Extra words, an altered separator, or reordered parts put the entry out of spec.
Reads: 8h53m17s
